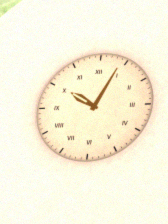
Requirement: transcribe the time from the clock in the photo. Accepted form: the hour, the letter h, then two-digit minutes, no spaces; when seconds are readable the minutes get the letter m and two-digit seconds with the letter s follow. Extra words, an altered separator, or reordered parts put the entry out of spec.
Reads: 10h04
